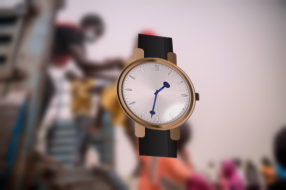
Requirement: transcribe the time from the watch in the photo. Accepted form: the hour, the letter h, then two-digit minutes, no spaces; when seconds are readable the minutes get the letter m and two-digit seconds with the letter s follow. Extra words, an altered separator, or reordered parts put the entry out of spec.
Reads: 1h32
